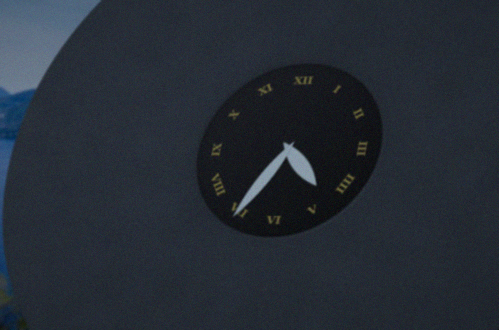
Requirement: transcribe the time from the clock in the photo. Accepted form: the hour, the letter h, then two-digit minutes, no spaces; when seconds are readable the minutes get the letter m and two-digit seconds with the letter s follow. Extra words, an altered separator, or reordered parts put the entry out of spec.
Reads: 4h35
